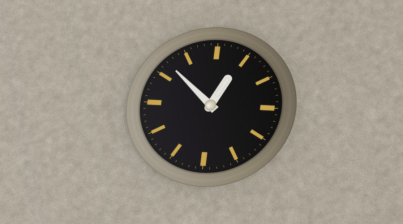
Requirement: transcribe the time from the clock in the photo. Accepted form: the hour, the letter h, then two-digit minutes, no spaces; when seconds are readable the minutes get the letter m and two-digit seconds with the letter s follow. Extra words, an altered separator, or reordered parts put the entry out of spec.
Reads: 12h52
